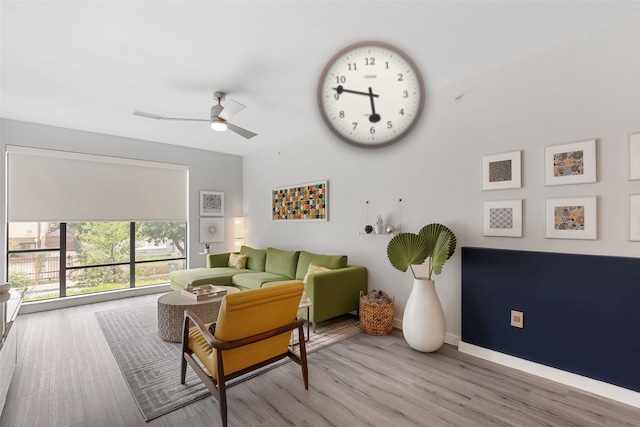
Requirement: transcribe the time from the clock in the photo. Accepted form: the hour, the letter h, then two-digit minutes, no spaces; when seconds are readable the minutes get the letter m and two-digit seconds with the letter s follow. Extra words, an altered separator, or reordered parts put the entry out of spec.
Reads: 5h47
